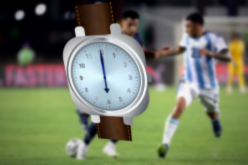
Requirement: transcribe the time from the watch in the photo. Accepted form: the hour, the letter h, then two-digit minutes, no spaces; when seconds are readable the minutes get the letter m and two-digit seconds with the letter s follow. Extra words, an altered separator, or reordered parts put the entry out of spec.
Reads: 6h00
